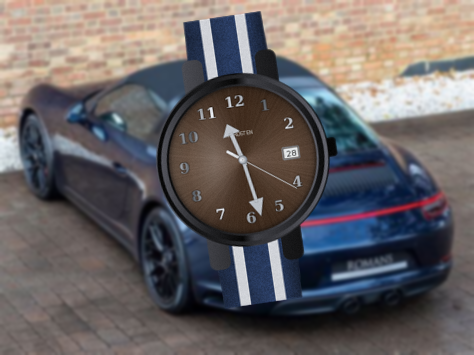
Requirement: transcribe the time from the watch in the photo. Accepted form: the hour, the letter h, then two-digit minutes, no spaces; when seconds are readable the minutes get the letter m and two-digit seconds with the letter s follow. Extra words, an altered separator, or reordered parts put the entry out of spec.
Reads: 11h28m21s
